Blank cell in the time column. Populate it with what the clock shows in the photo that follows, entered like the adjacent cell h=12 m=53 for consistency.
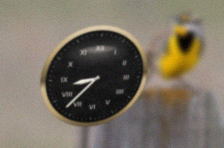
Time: h=8 m=37
